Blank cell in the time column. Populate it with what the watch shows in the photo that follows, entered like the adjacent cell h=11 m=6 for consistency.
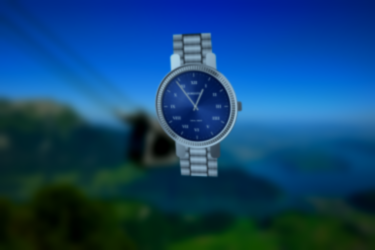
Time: h=12 m=54
